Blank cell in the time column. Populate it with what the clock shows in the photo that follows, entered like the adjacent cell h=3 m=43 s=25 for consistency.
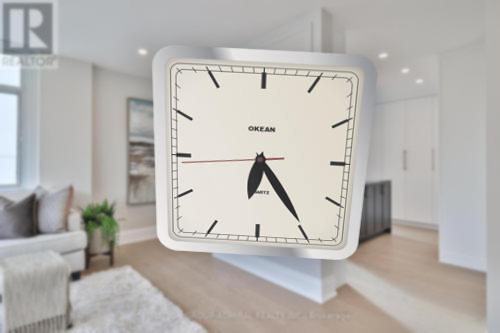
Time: h=6 m=24 s=44
